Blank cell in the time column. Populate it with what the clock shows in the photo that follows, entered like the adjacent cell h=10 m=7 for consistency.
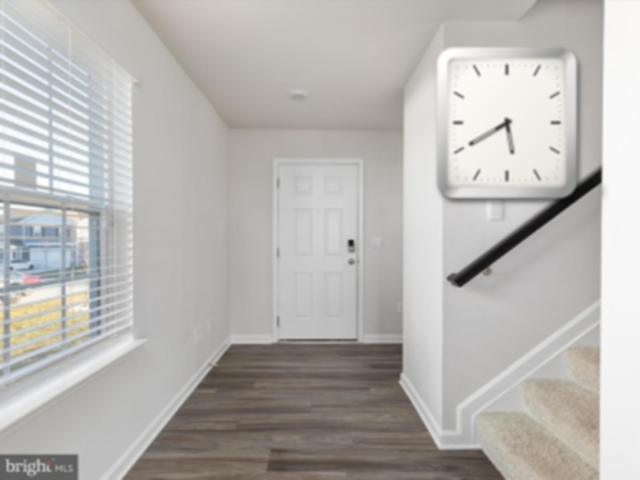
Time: h=5 m=40
